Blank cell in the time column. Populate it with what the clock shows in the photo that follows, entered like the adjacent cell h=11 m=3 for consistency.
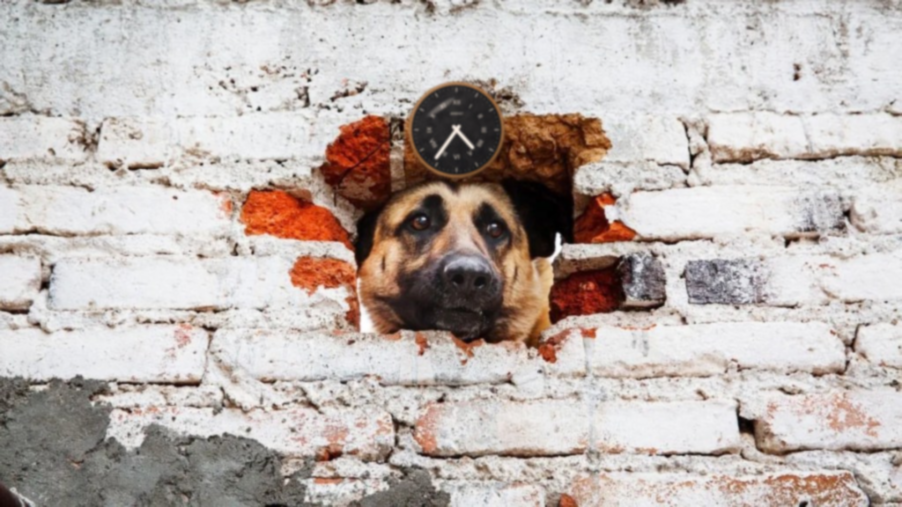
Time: h=4 m=36
